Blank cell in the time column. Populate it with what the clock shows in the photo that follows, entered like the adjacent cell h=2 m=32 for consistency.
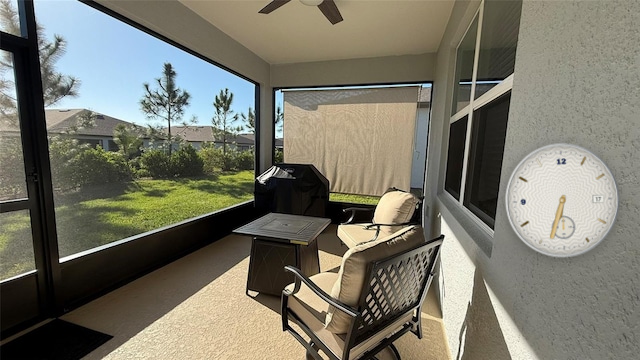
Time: h=6 m=33
